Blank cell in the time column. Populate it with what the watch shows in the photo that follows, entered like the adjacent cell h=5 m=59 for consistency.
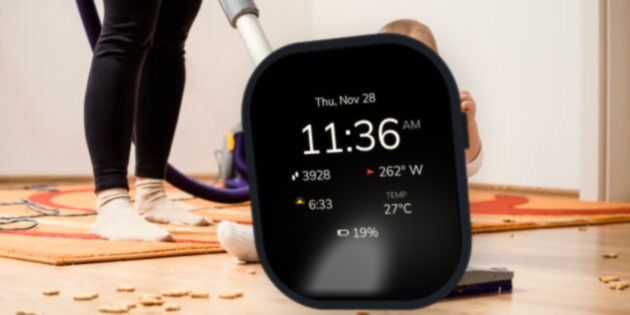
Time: h=11 m=36
